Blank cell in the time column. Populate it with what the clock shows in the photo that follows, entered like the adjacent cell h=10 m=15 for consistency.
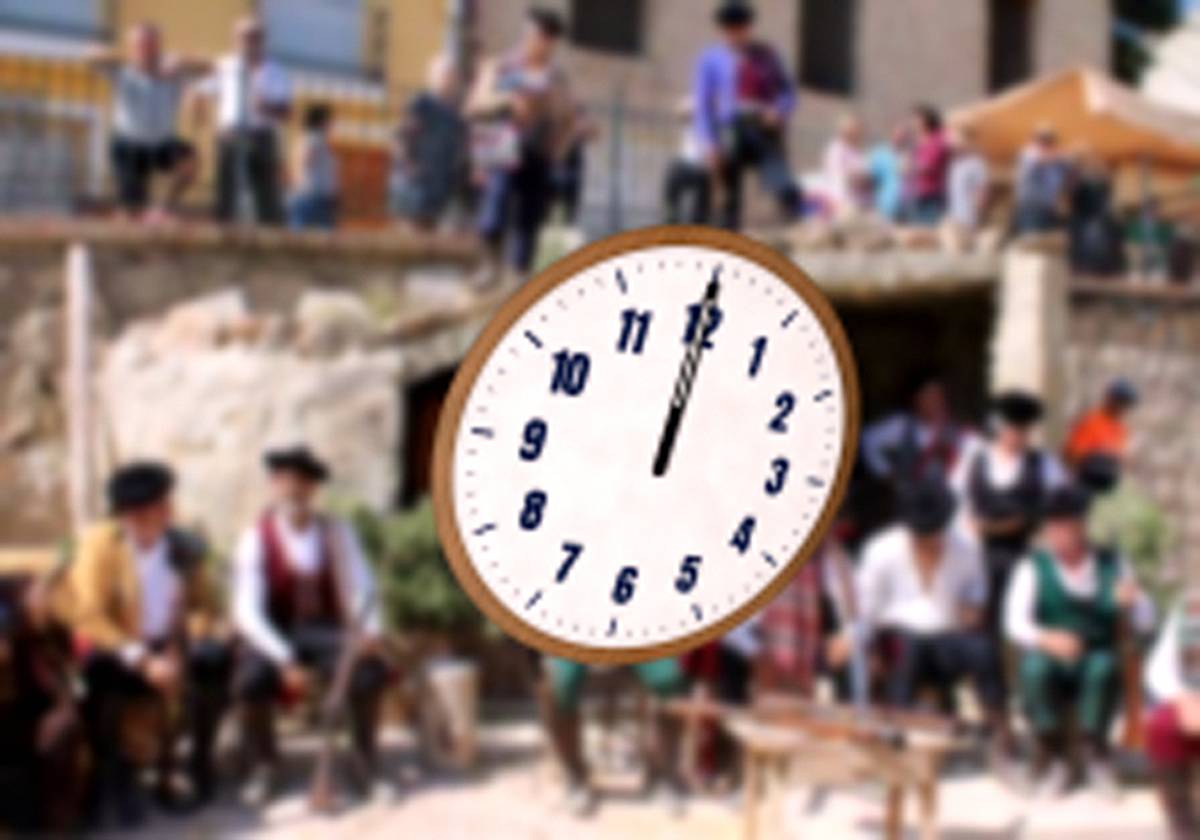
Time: h=12 m=0
